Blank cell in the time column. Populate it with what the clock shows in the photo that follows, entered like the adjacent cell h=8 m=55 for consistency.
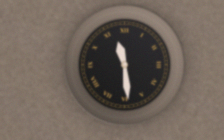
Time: h=11 m=29
